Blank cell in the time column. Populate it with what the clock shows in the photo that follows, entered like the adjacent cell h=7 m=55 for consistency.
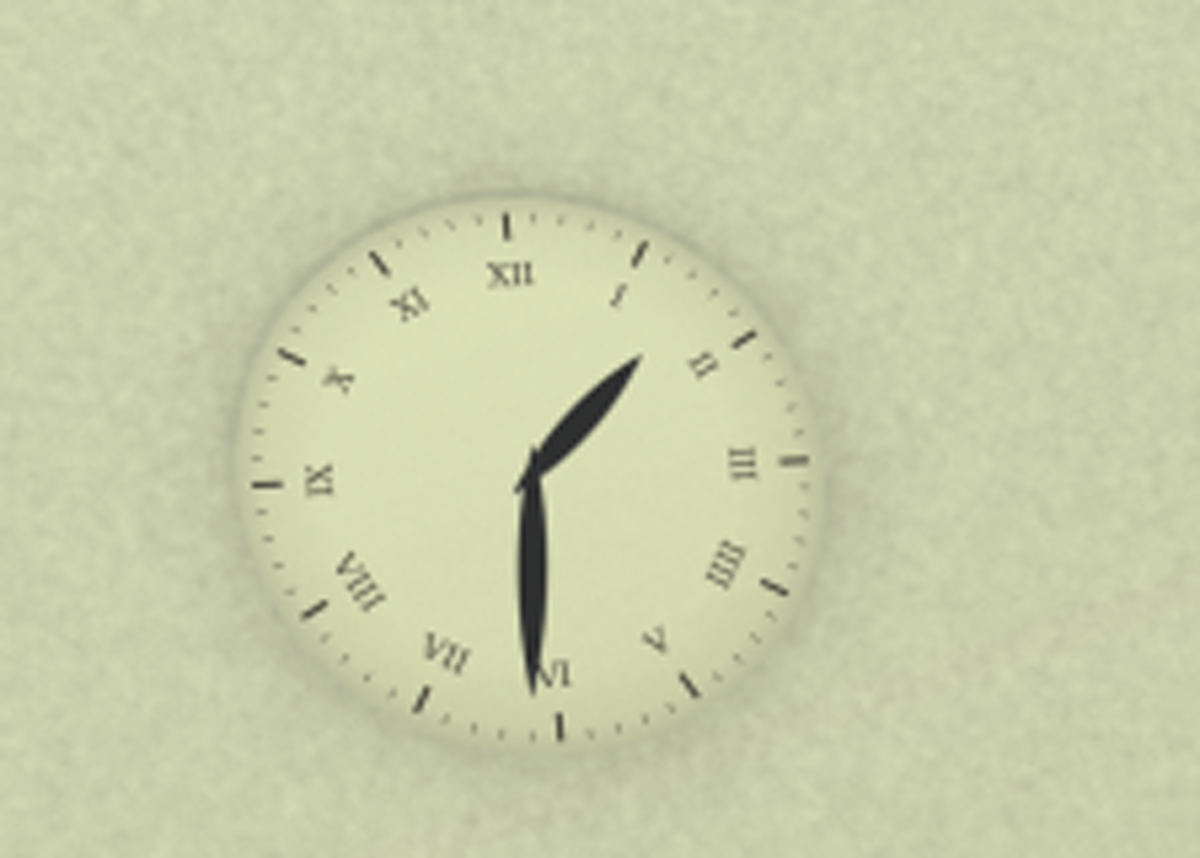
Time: h=1 m=31
